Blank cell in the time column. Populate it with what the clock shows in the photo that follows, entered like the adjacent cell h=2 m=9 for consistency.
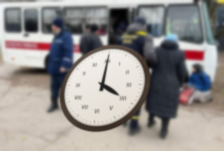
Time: h=4 m=0
